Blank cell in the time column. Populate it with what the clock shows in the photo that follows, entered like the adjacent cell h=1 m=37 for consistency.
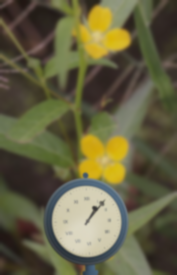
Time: h=1 m=7
